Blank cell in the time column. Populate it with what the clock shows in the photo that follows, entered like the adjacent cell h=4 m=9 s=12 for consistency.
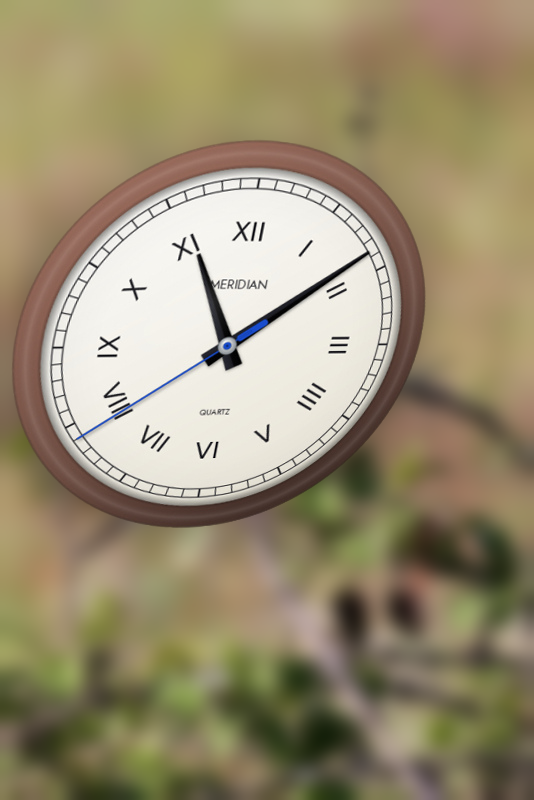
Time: h=11 m=8 s=39
